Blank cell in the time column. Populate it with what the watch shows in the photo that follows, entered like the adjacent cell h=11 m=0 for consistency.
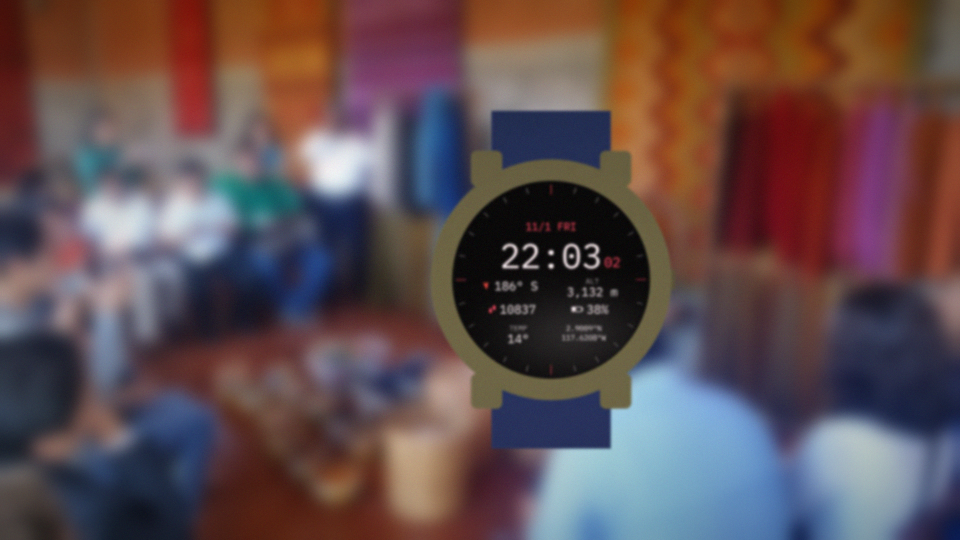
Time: h=22 m=3
